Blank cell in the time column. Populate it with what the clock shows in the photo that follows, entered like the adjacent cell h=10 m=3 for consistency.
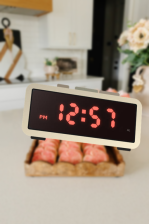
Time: h=12 m=57
